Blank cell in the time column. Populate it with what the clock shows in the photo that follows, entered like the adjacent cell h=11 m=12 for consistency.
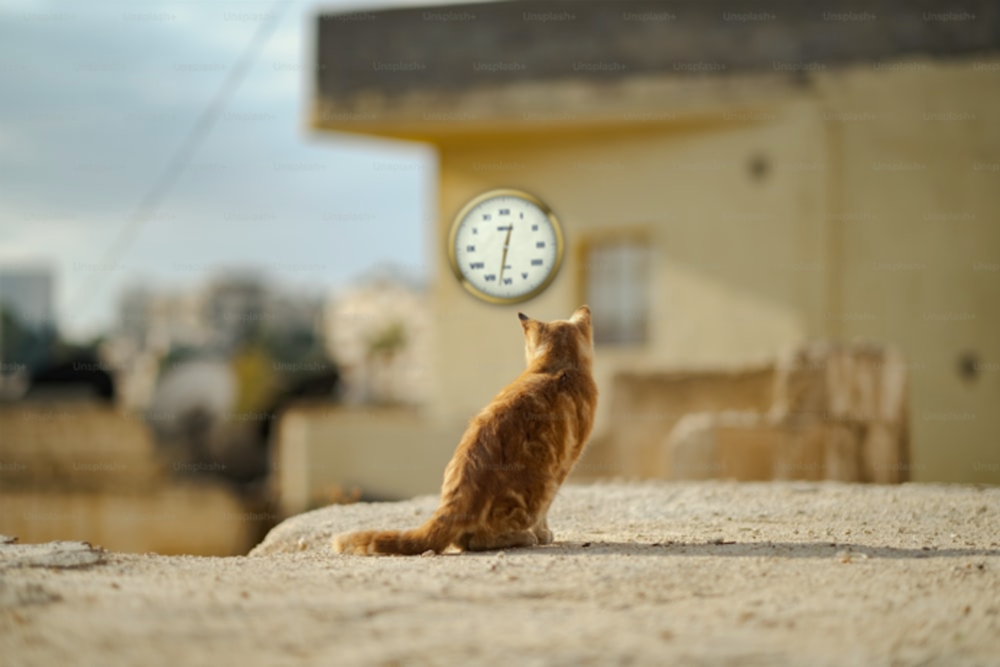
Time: h=12 m=32
